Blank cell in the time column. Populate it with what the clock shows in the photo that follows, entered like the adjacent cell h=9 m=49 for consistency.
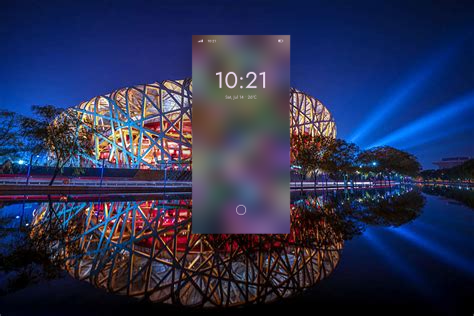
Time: h=10 m=21
